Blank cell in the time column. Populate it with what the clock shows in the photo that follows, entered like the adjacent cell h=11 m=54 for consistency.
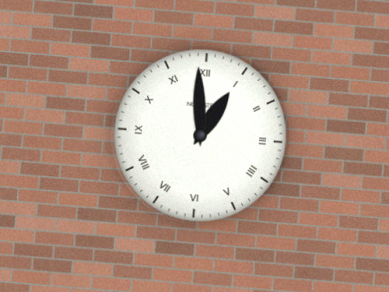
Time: h=12 m=59
